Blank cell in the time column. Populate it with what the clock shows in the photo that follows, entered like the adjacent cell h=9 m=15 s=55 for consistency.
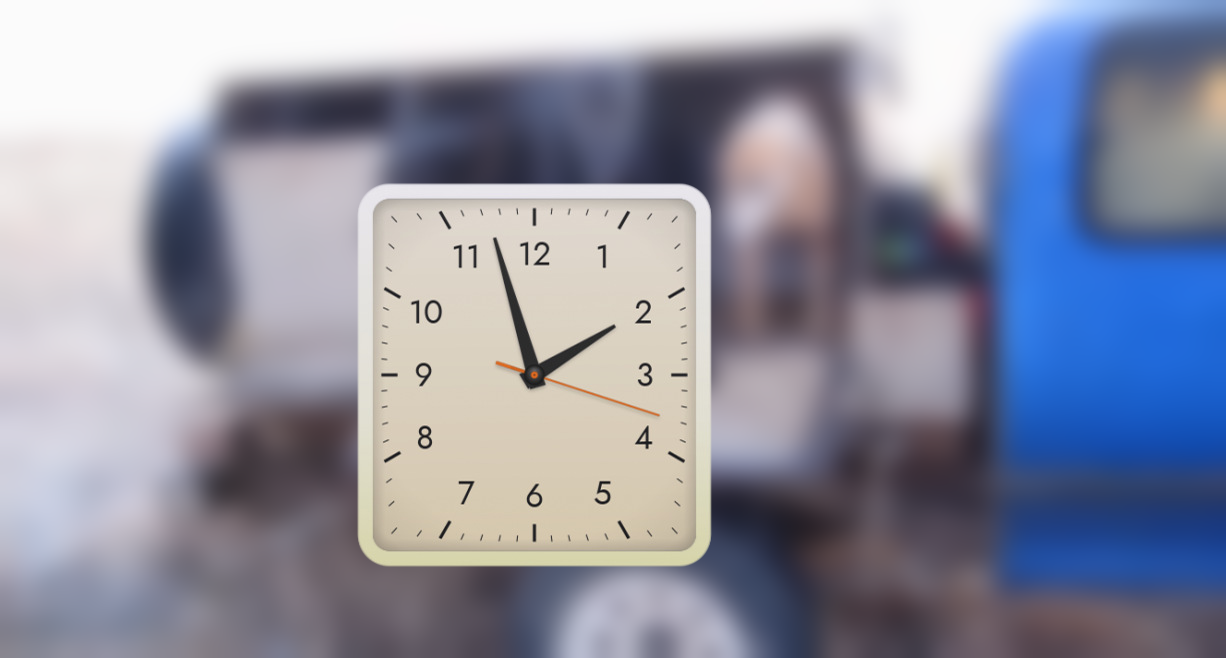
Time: h=1 m=57 s=18
